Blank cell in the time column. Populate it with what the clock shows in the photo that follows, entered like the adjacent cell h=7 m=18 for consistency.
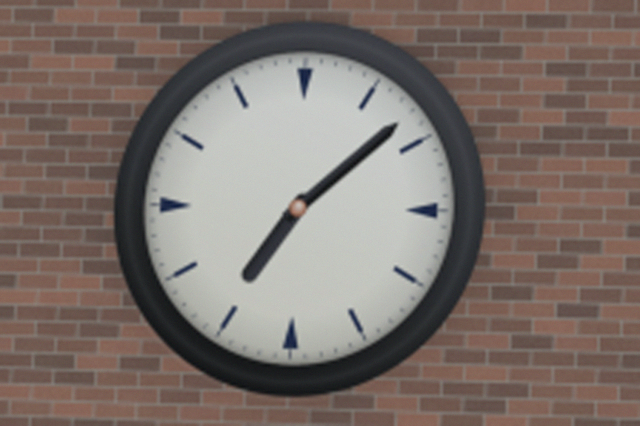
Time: h=7 m=8
